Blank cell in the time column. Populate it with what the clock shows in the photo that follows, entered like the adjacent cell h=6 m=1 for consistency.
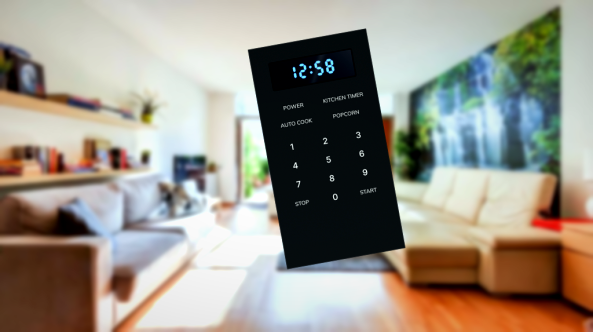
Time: h=12 m=58
